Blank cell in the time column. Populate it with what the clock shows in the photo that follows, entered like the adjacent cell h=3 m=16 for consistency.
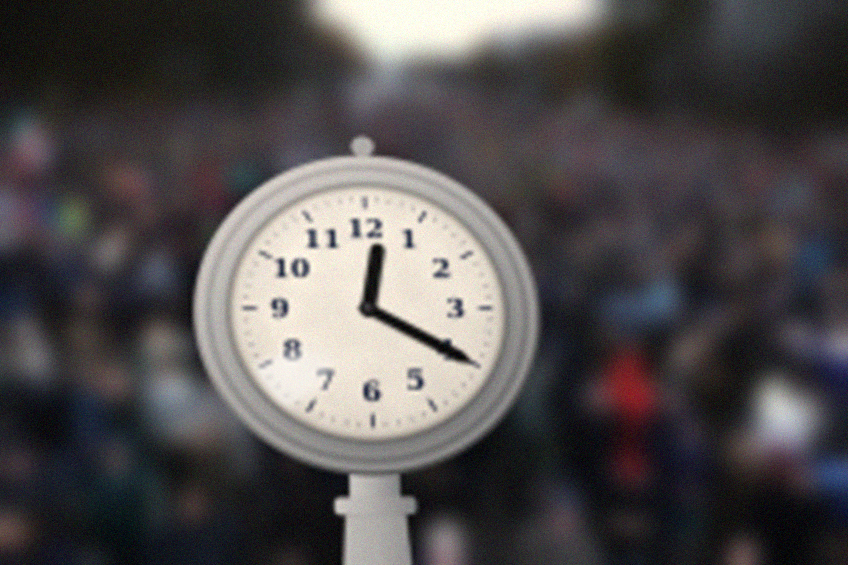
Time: h=12 m=20
